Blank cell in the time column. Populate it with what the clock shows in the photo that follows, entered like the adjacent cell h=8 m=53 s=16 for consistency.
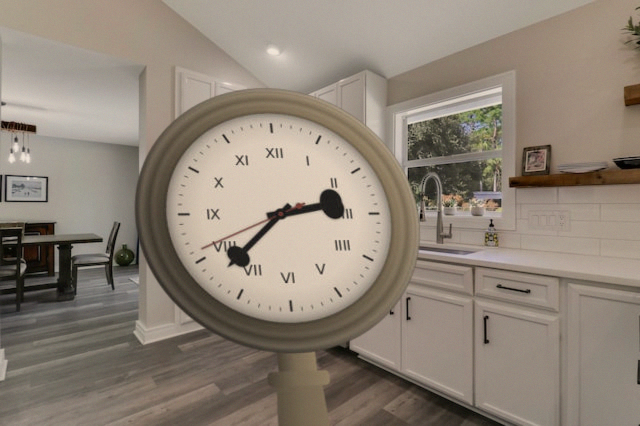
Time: h=2 m=37 s=41
